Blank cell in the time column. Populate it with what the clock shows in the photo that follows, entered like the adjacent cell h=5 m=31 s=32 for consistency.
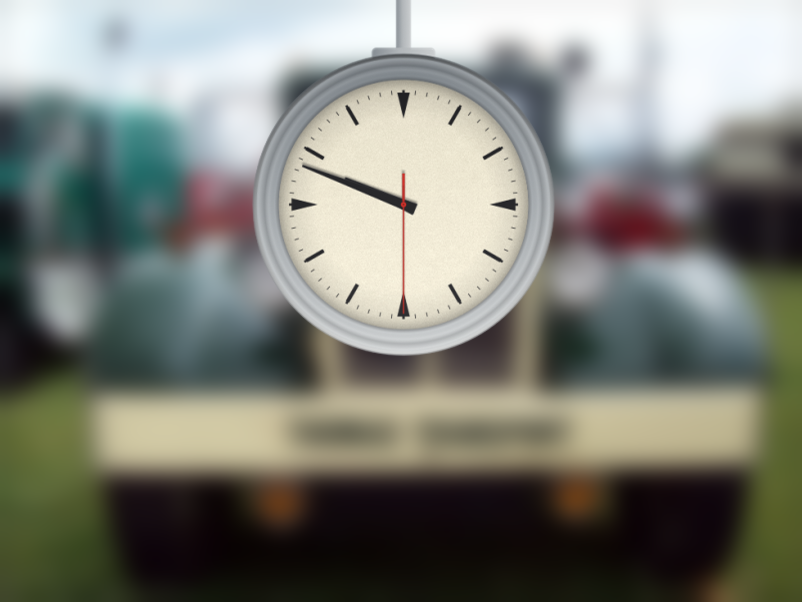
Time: h=9 m=48 s=30
